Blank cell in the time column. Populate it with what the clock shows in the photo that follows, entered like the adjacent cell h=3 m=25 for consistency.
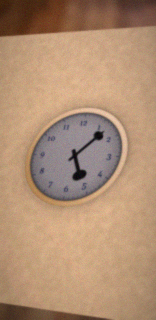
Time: h=5 m=7
